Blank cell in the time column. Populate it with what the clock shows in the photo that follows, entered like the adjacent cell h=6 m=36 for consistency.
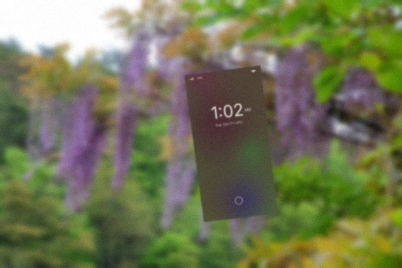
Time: h=1 m=2
